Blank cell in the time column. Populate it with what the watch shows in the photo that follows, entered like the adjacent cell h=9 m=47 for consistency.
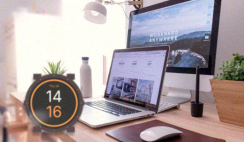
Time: h=14 m=16
